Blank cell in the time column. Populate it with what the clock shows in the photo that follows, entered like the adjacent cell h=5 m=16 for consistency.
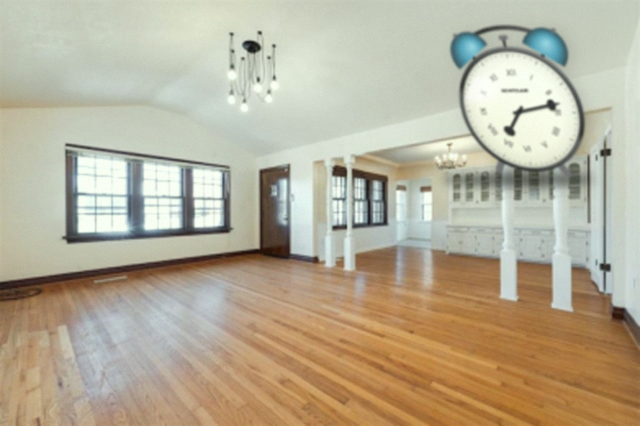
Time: h=7 m=13
